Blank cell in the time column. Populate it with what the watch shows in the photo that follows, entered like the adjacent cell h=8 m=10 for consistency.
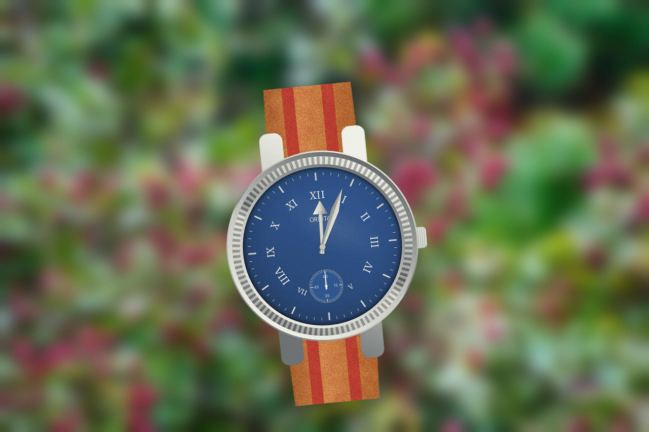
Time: h=12 m=4
